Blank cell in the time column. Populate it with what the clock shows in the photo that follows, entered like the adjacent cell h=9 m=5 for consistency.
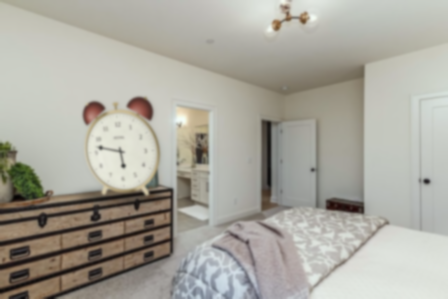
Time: h=5 m=47
